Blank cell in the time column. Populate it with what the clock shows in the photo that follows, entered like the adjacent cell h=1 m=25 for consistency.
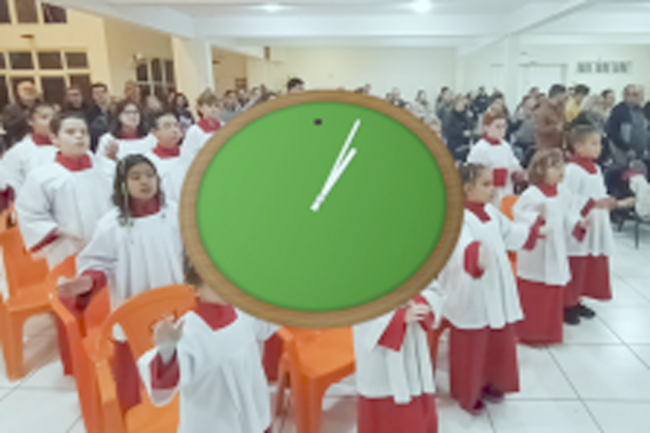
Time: h=1 m=4
